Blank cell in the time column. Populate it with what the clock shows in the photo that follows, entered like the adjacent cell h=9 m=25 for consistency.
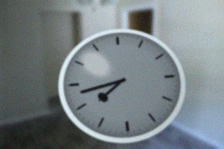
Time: h=7 m=43
